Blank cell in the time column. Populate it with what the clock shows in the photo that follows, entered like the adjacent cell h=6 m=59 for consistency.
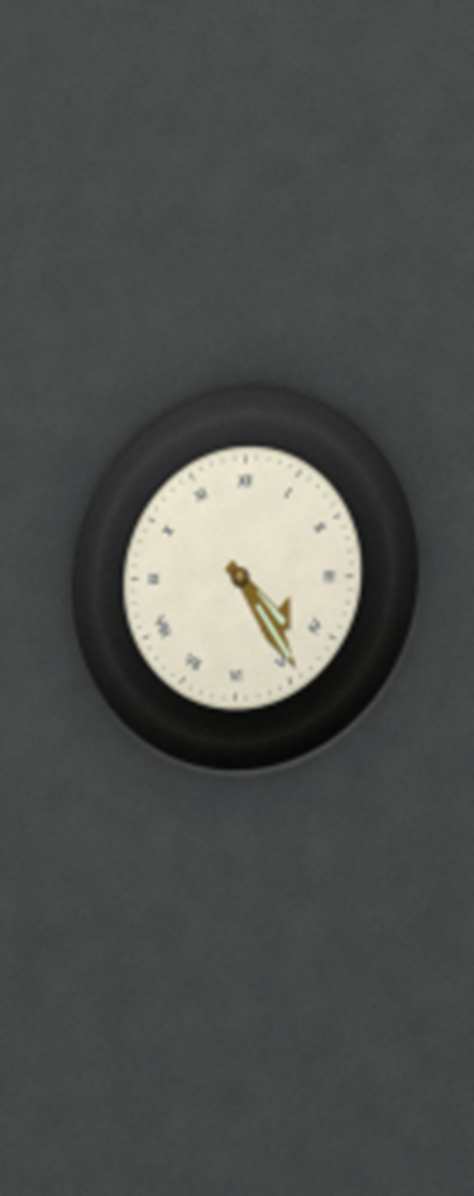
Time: h=4 m=24
